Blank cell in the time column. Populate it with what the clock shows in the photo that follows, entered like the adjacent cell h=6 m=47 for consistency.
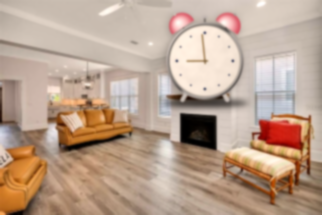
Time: h=8 m=59
